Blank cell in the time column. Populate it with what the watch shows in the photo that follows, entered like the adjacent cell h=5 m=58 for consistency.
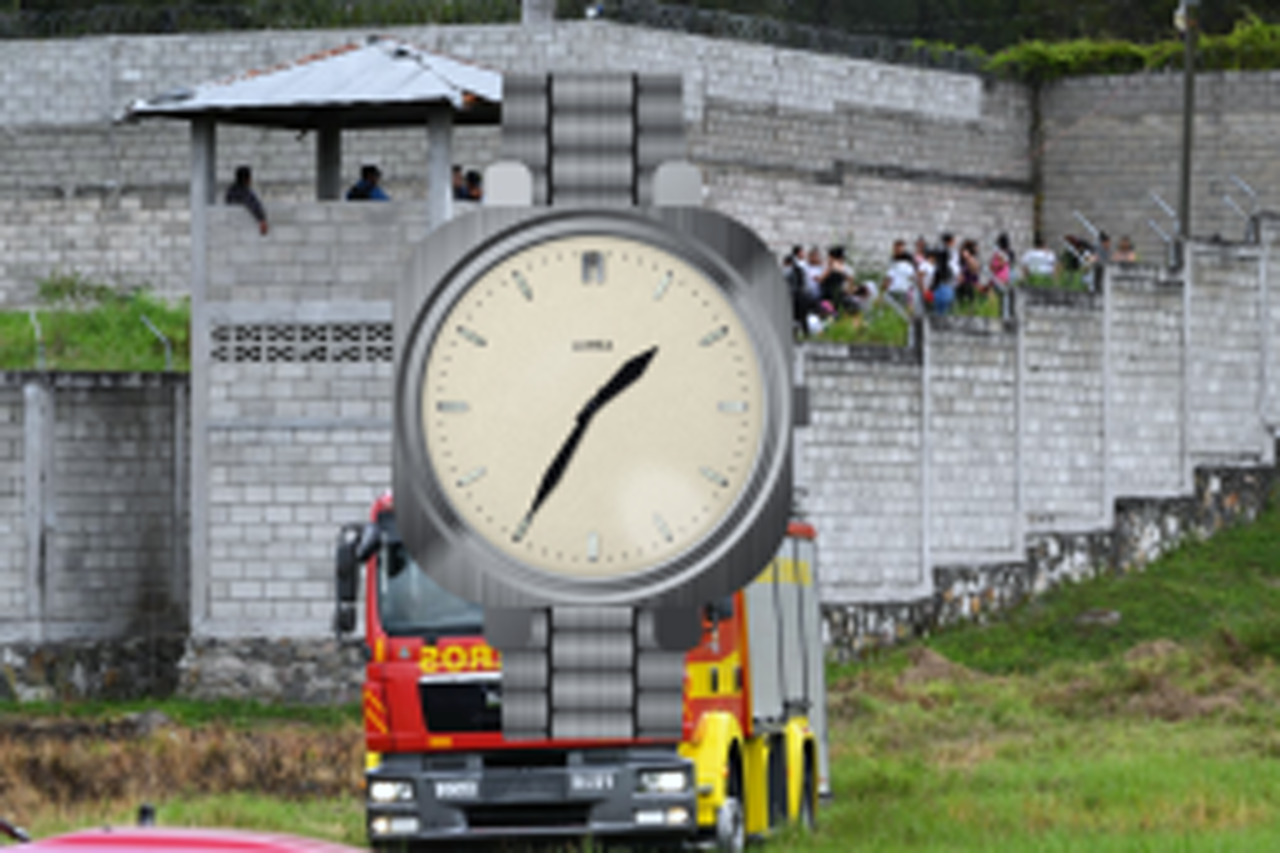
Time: h=1 m=35
